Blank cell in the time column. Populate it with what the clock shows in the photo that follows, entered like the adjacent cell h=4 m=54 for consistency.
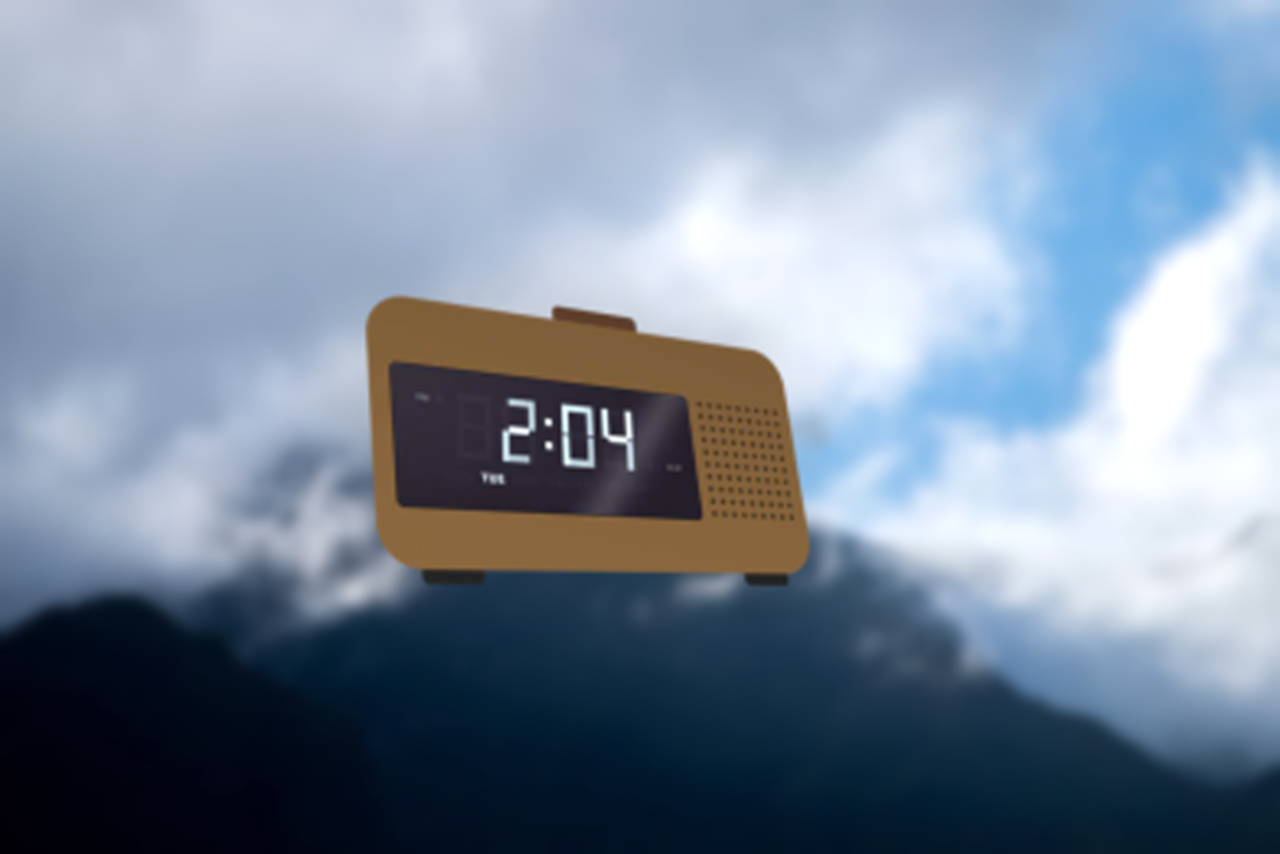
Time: h=2 m=4
